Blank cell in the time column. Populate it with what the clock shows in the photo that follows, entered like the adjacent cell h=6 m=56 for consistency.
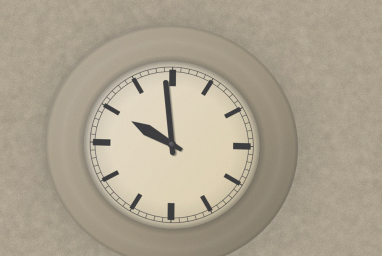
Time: h=9 m=59
